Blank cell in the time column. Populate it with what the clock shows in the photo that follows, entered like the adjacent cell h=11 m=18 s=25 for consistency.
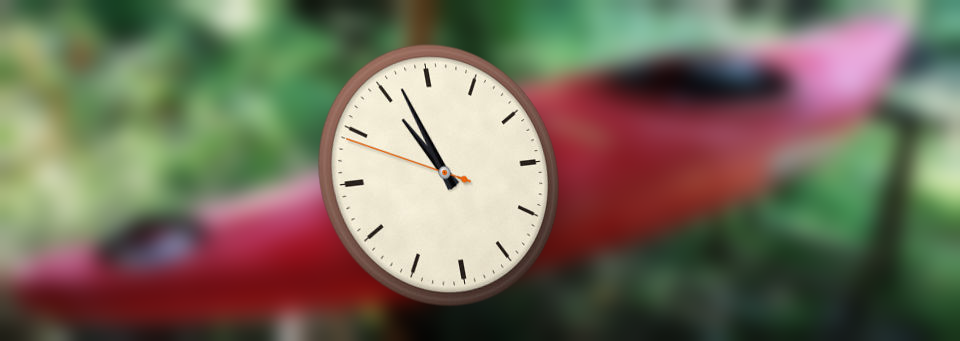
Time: h=10 m=56 s=49
